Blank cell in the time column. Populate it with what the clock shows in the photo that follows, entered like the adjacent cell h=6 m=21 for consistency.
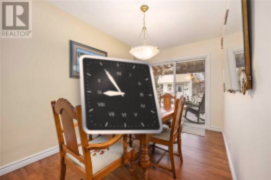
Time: h=8 m=55
